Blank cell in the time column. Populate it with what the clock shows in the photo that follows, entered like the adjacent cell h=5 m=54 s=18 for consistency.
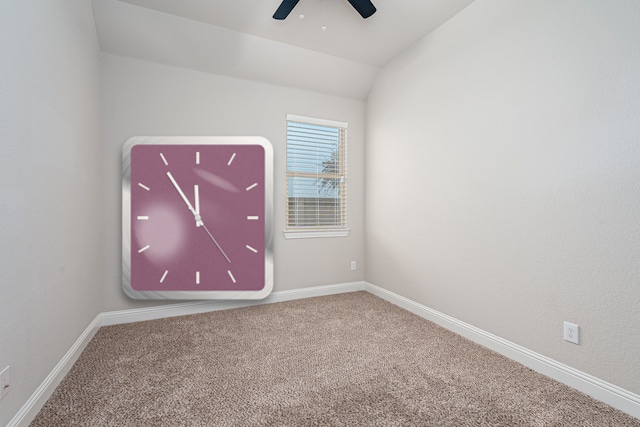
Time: h=11 m=54 s=24
